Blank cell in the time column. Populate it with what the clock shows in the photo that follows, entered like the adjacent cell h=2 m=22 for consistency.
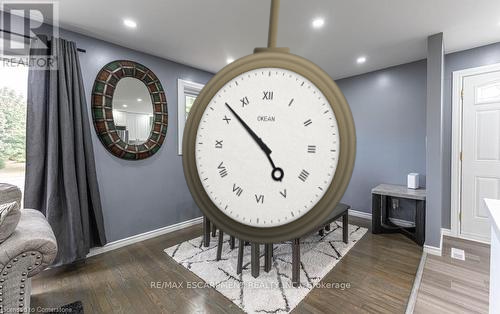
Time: h=4 m=52
